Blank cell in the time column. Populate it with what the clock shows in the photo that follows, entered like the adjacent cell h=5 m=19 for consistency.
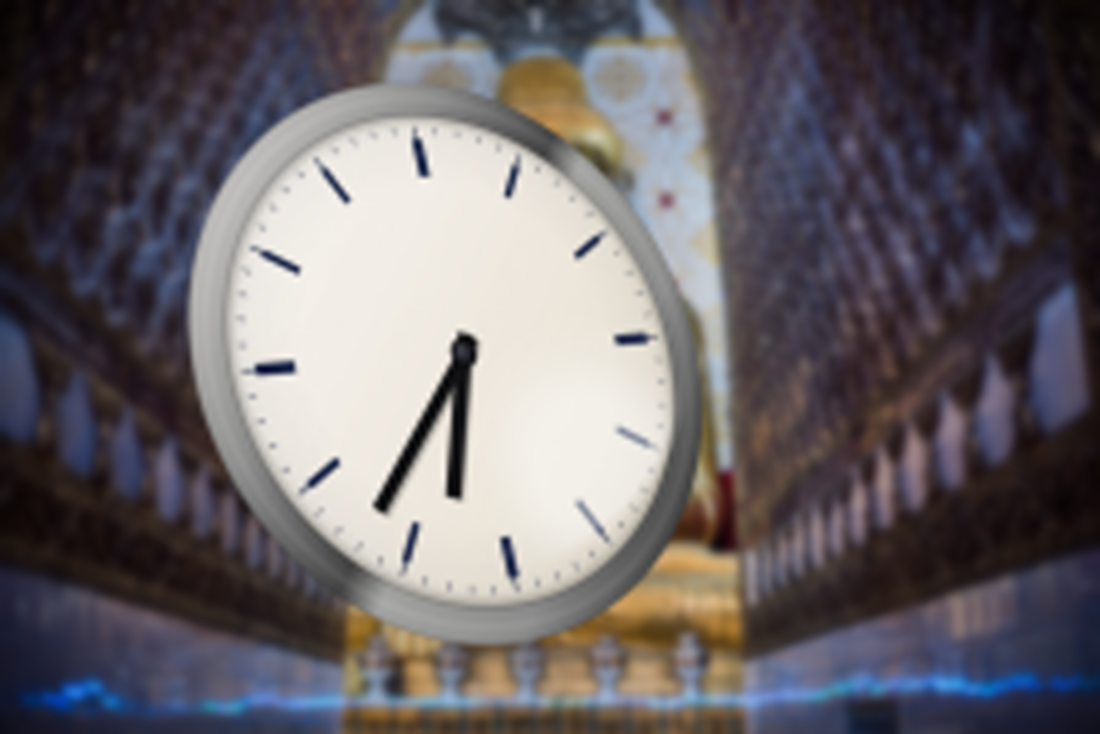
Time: h=6 m=37
